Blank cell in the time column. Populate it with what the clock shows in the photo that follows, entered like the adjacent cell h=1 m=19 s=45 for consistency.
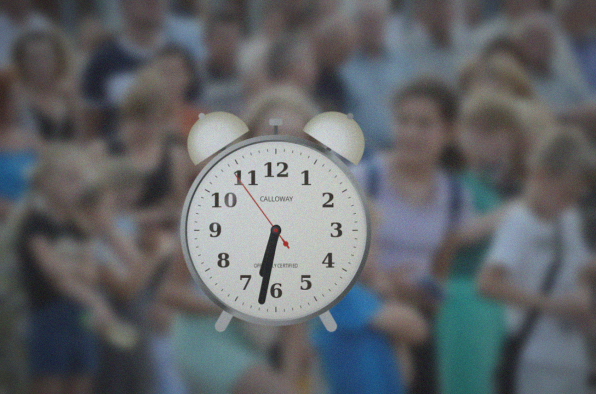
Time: h=6 m=31 s=54
